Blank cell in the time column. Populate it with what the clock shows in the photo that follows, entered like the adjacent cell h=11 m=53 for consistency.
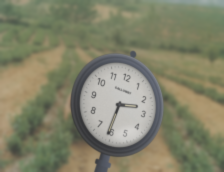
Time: h=2 m=31
